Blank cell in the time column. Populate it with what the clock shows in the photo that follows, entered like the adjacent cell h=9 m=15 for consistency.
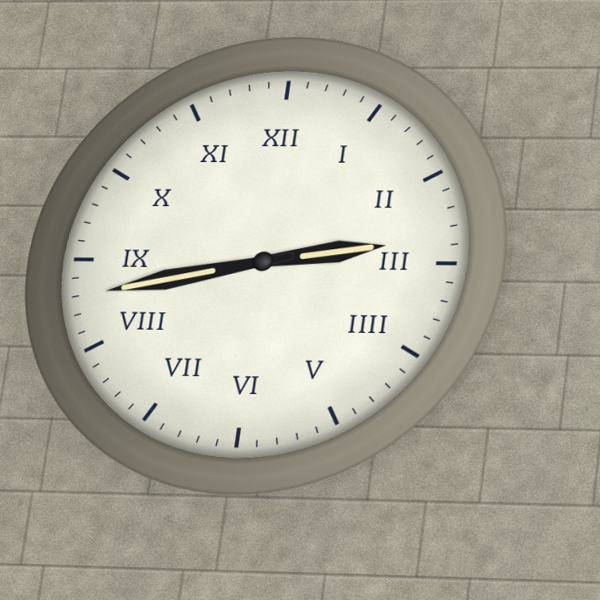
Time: h=2 m=43
